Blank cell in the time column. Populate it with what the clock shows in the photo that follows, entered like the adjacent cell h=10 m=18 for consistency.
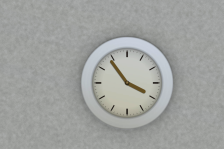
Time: h=3 m=54
